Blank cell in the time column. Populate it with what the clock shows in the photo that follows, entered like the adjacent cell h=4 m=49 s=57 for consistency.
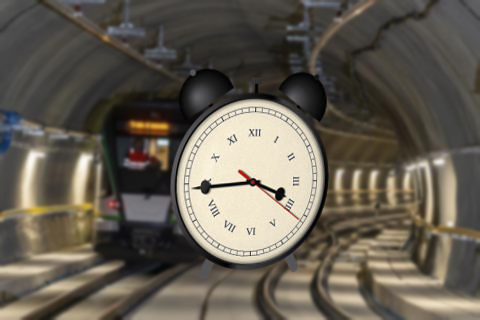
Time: h=3 m=44 s=21
